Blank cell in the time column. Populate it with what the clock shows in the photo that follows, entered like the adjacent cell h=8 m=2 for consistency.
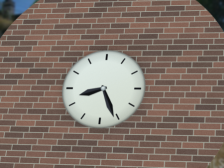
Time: h=8 m=26
